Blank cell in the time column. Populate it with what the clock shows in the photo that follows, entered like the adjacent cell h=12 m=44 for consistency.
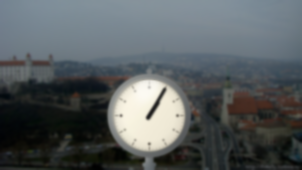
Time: h=1 m=5
